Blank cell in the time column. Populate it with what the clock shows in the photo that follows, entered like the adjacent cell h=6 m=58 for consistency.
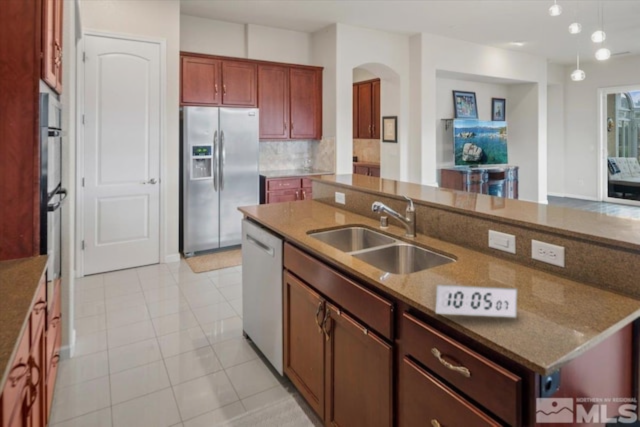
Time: h=10 m=5
